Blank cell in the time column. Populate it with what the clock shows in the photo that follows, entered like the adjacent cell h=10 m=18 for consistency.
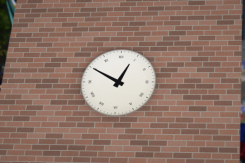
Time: h=12 m=50
